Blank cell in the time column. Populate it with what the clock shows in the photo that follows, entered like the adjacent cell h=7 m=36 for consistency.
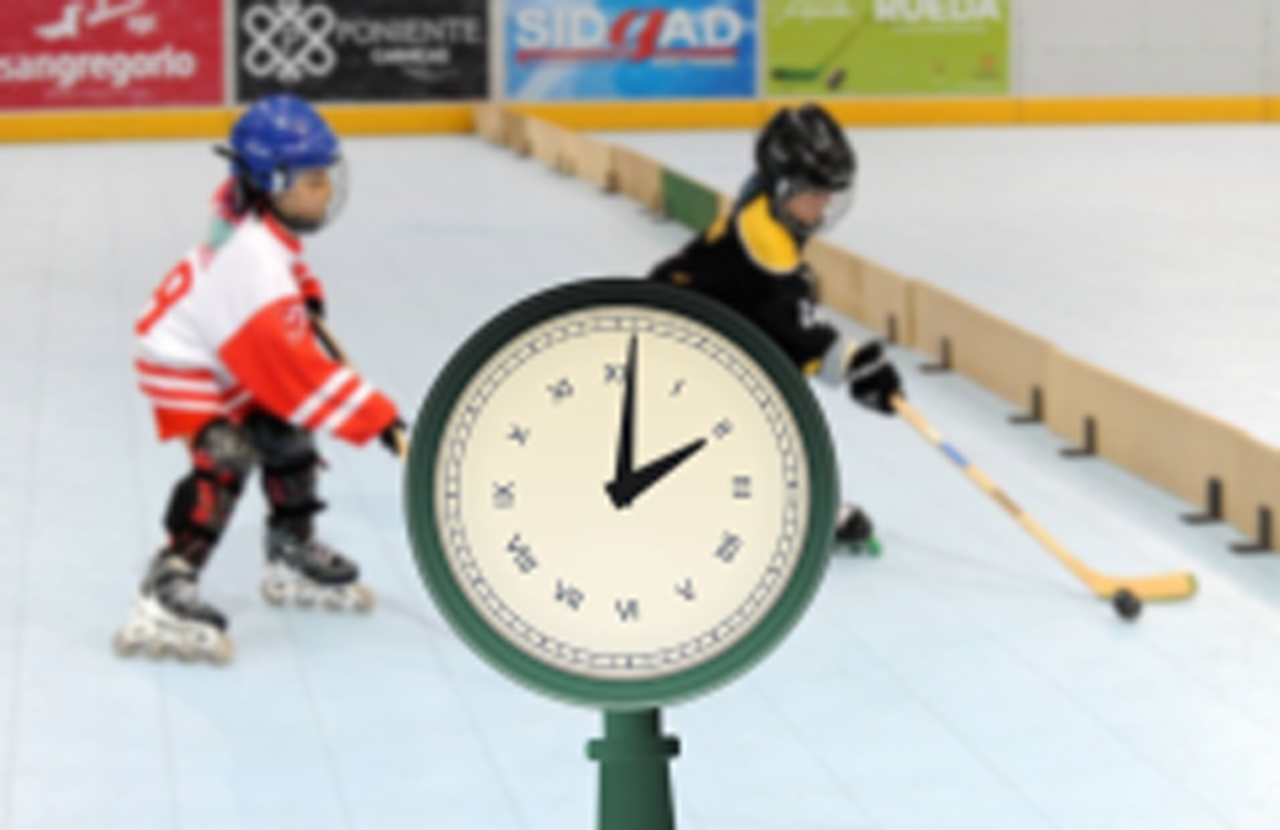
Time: h=2 m=1
